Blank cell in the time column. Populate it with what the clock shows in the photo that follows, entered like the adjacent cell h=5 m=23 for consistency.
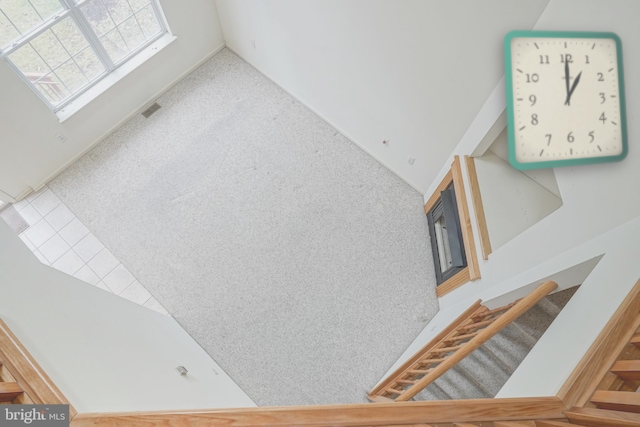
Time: h=1 m=0
